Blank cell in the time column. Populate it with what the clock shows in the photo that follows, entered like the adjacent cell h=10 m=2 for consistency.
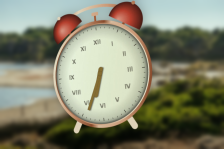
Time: h=6 m=34
